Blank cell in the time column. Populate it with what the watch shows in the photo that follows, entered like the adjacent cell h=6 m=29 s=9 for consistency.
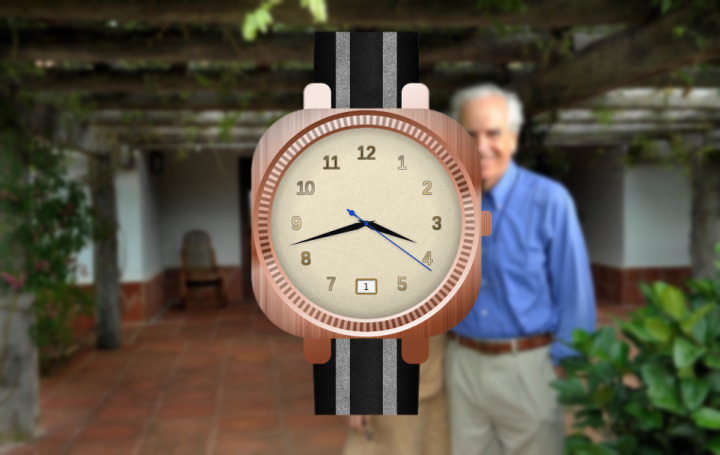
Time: h=3 m=42 s=21
